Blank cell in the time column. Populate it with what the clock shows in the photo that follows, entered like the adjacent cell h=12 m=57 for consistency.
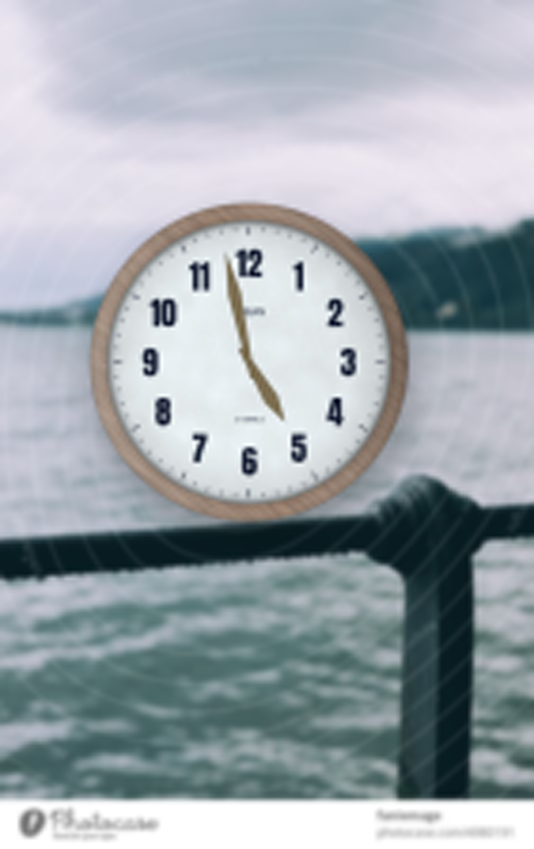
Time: h=4 m=58
